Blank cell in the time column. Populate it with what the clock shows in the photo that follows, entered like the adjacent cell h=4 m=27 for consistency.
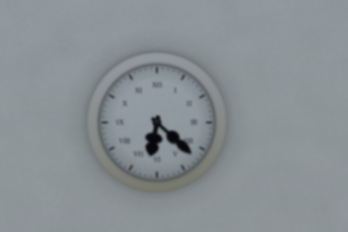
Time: h=6 m=22
